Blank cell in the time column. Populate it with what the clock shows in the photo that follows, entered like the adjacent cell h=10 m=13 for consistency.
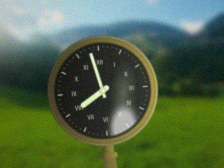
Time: h=7 m=58
